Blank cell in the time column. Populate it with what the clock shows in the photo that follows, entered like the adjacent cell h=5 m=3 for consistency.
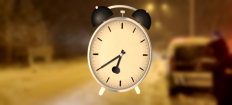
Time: h=6 m=40
